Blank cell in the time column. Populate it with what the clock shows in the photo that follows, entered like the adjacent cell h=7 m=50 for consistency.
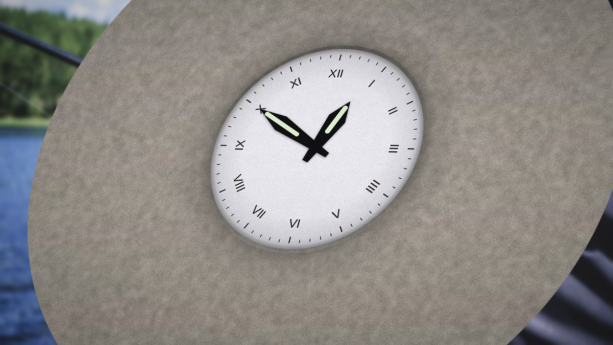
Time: h=12 m=50
